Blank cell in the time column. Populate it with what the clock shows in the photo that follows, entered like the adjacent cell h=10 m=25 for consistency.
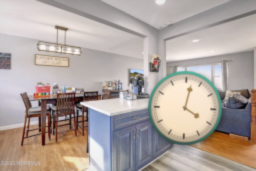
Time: h=4 m=2
